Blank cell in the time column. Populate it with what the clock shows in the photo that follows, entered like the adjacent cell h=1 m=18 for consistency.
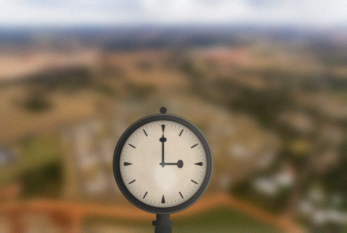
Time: h=3 m=0
